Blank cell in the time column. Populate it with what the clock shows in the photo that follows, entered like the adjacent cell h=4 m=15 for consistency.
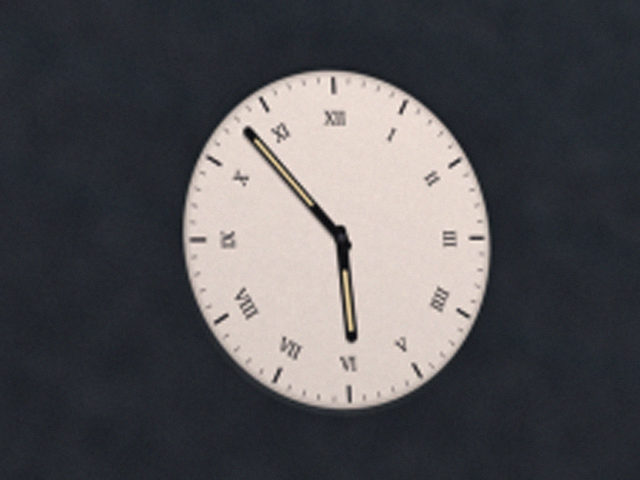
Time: h=5 m=53
